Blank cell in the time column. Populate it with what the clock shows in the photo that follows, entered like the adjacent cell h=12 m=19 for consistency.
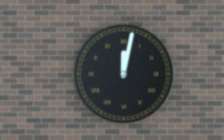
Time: h=12 m=2
